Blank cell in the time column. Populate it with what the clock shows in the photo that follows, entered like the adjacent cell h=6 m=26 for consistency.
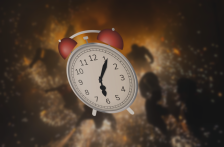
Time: h=6 m=6
